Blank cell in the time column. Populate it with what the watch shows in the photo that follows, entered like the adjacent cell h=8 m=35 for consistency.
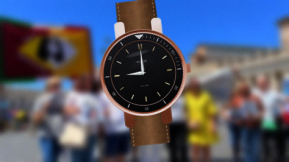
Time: h=9 m=0
